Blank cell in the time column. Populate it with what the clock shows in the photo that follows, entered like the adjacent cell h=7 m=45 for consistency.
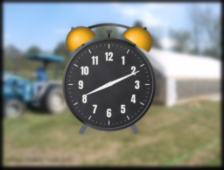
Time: h=8 m=11
